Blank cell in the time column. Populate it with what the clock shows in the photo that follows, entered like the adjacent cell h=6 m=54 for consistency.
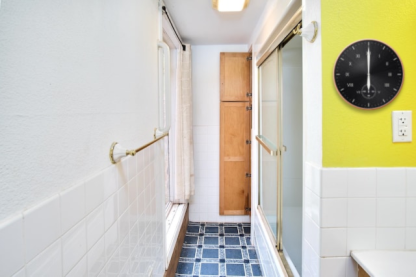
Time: h=6 m=0
